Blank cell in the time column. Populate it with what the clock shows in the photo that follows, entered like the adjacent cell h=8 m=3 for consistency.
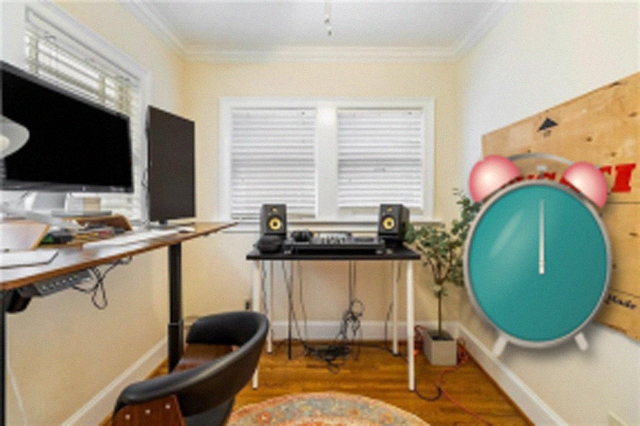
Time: h=12 m=0
